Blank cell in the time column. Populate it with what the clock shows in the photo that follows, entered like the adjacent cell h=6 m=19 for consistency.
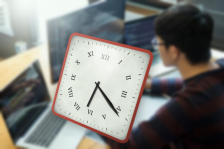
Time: h=6 m=21
